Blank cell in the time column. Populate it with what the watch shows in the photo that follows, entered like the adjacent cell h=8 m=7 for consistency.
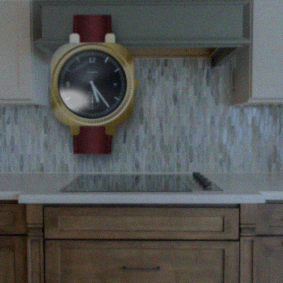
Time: h=5 m=24
